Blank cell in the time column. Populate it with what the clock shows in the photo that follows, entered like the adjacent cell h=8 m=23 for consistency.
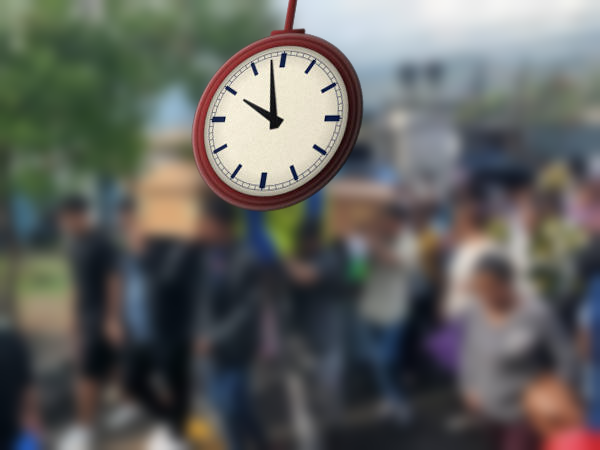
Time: h=9 m=58
